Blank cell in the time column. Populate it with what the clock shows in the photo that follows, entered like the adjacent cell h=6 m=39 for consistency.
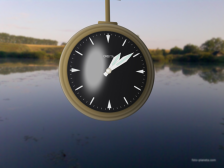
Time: h=1 m=9
